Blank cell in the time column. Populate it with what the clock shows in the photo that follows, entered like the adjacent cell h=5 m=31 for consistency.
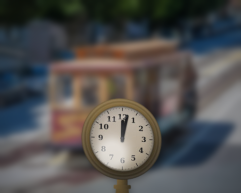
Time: h=12 m=2
